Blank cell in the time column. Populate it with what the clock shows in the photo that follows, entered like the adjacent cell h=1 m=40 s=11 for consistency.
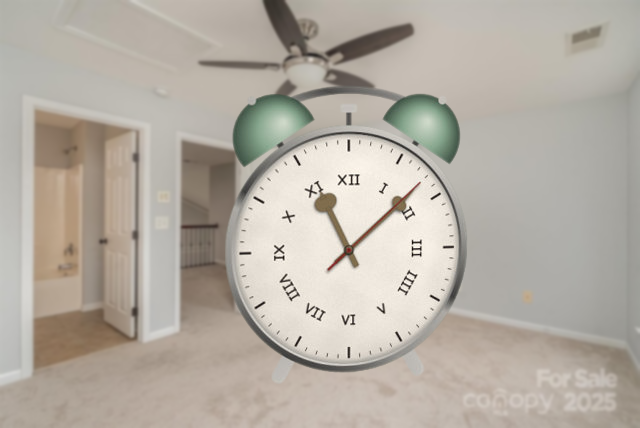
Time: h=11 m=8 s=8
